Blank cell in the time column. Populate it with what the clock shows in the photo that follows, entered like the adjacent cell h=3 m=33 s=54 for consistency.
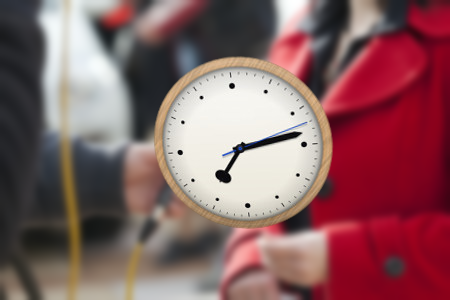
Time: h=7 m=13 s=12
